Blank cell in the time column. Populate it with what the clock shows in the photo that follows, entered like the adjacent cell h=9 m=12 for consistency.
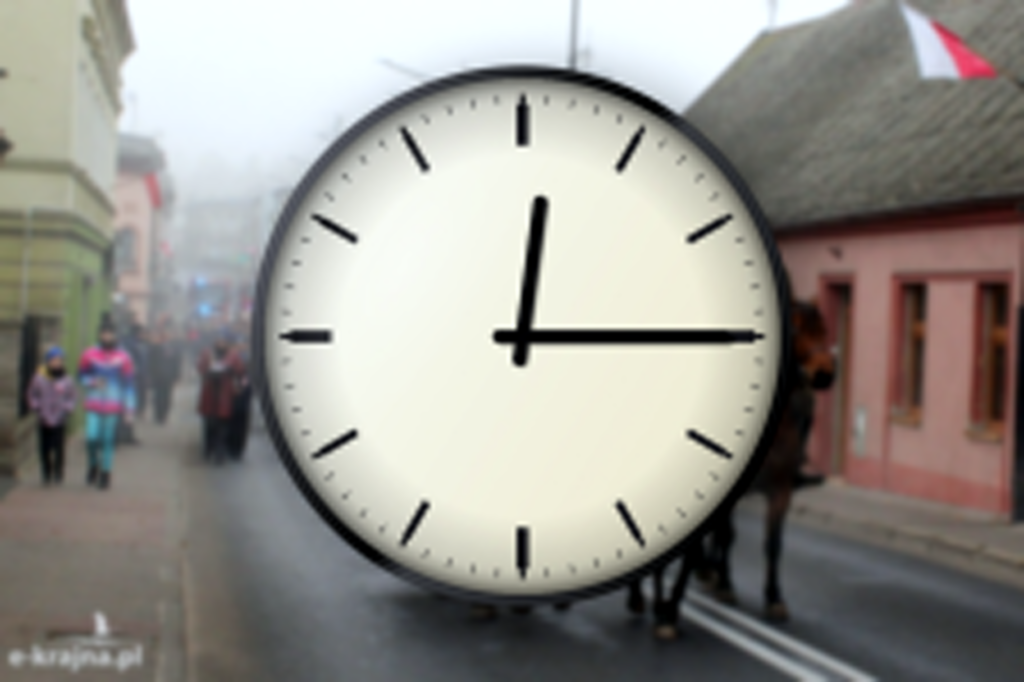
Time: h=12 m=15
